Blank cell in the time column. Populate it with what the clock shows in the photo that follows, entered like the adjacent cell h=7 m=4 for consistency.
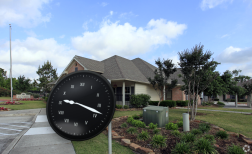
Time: h=9 m=18
